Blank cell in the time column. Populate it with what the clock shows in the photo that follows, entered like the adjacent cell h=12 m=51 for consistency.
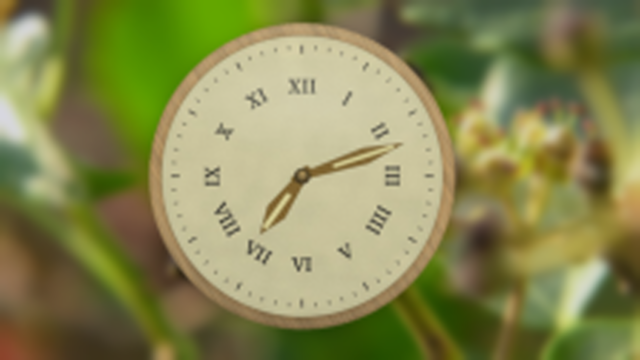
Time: h=7 m=12
